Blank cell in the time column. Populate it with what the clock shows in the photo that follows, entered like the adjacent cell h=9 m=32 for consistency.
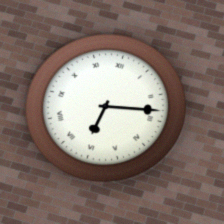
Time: h=6 m=13
